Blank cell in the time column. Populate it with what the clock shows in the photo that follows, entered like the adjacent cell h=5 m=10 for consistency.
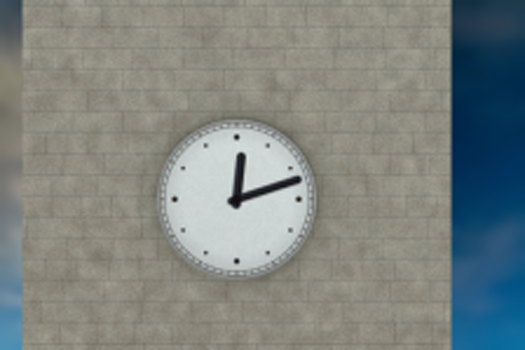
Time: h=12 m=12
